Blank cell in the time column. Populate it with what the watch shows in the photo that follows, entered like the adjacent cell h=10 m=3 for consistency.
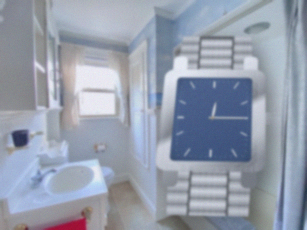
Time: h=12 m=15
